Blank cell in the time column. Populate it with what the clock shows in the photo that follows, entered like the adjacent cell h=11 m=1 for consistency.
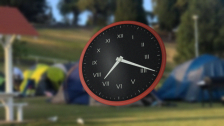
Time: h=7 m=19
